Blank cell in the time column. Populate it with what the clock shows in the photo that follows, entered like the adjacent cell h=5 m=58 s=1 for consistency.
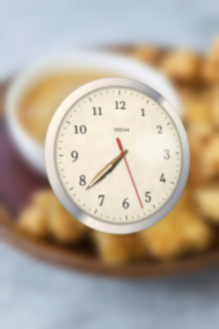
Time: h=7 m=38 s=27
